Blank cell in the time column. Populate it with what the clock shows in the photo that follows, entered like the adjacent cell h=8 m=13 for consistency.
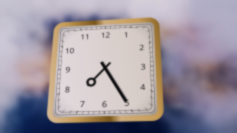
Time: h=7 m=25
